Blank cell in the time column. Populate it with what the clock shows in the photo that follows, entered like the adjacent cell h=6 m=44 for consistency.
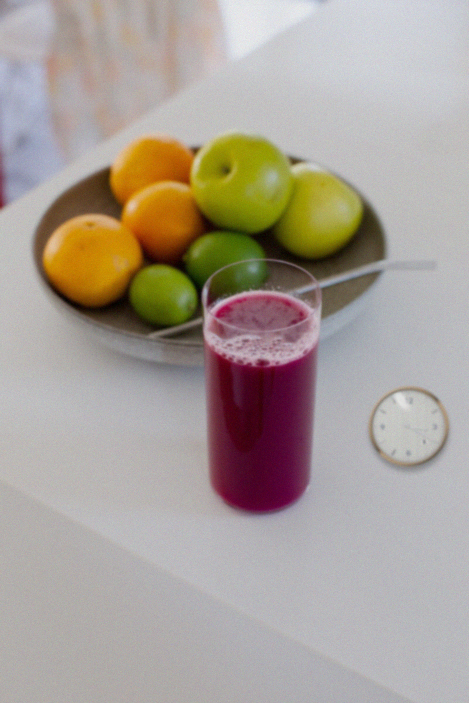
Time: h=3 m=20
